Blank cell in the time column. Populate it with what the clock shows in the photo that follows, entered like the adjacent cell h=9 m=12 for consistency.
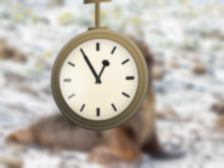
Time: h=12 m=55
